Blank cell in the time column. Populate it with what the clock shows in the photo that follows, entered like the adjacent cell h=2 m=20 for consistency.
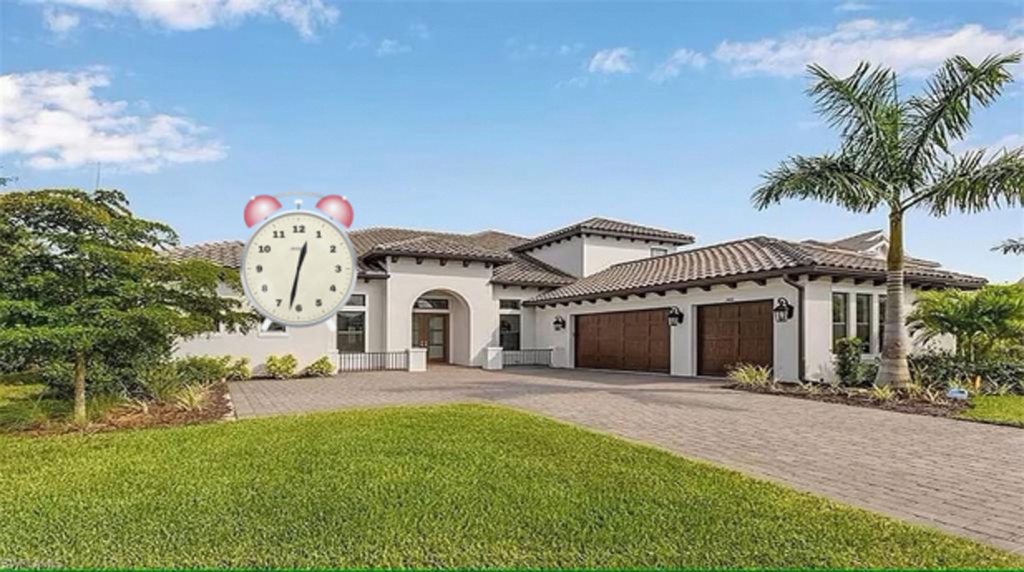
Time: h=12 m=32
